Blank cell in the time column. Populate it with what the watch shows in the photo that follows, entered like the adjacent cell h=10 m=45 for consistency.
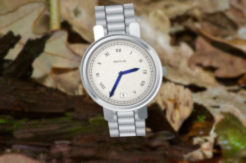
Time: h=2 m=35
